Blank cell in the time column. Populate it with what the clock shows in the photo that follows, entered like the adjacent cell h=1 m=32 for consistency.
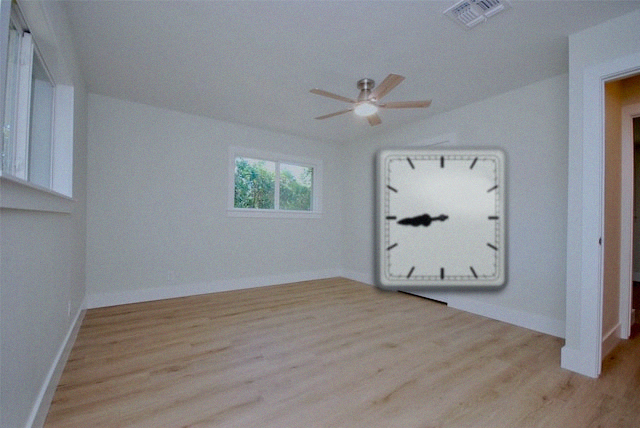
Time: h=8 m=44
